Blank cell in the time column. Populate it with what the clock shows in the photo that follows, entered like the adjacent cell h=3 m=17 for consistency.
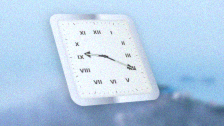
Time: h=9 m=20
